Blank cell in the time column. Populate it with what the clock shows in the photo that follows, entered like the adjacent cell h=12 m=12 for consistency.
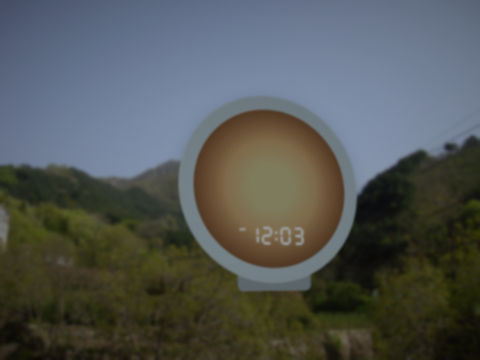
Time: h=12 m=3
